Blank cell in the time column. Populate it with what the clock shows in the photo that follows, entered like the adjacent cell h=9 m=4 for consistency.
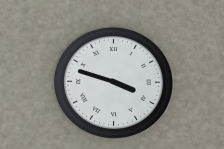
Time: h=3 m=48
